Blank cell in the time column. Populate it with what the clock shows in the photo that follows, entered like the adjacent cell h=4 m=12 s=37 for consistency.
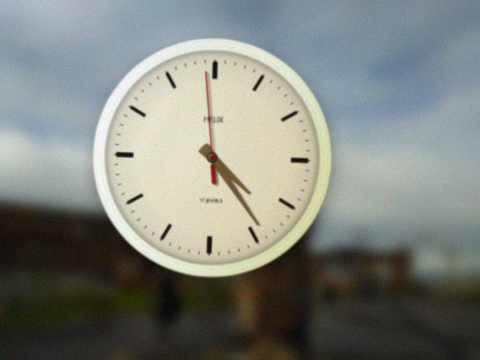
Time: h=4 m=23 s=59
